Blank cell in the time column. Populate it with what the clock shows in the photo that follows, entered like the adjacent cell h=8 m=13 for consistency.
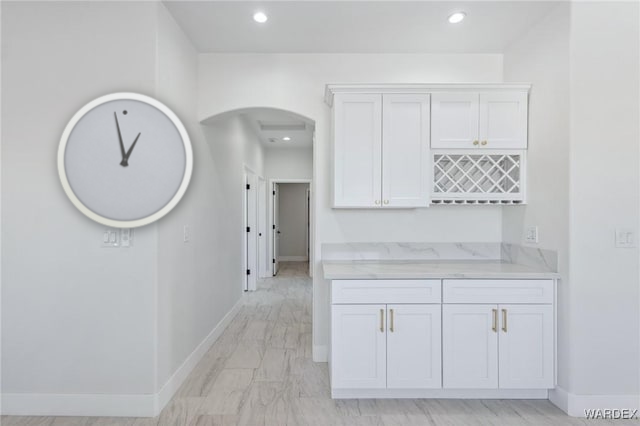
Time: h=12 m=58
